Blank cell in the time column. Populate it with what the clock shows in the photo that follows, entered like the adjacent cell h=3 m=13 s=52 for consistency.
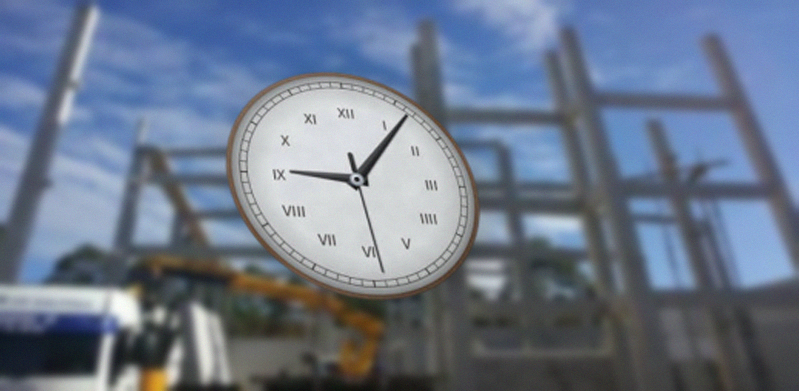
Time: h=9 m=6 s=29
